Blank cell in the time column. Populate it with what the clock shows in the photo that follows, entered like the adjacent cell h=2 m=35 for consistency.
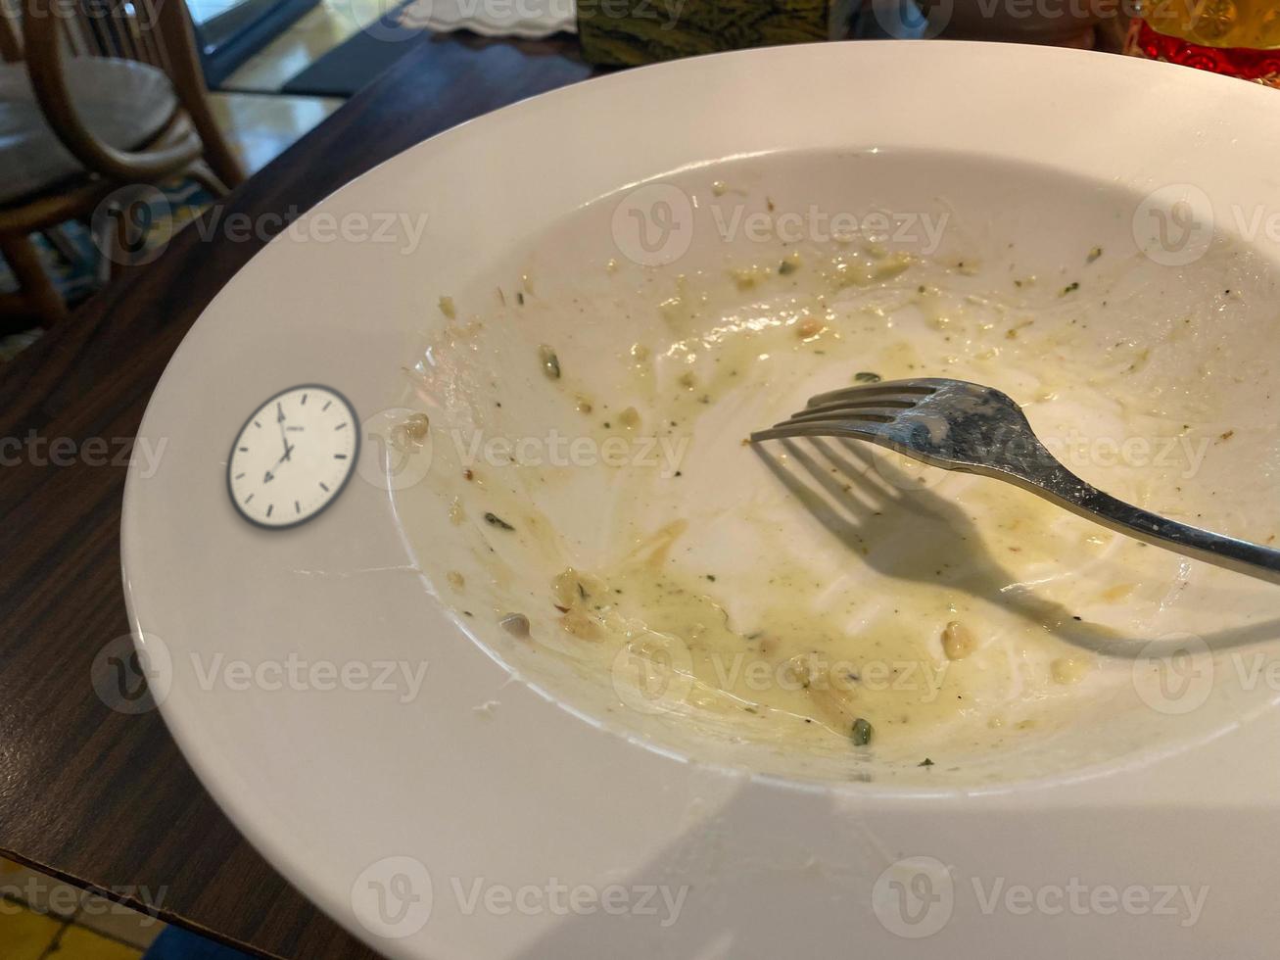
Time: h=6 m=55
